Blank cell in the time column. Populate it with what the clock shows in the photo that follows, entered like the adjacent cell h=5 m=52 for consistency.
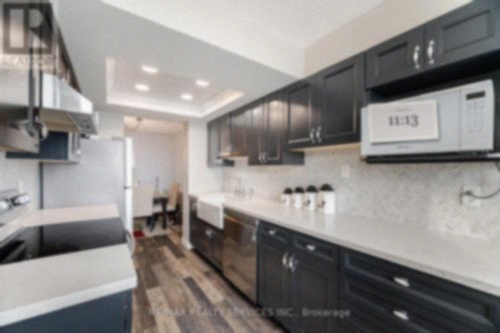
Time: h=11 m=13
